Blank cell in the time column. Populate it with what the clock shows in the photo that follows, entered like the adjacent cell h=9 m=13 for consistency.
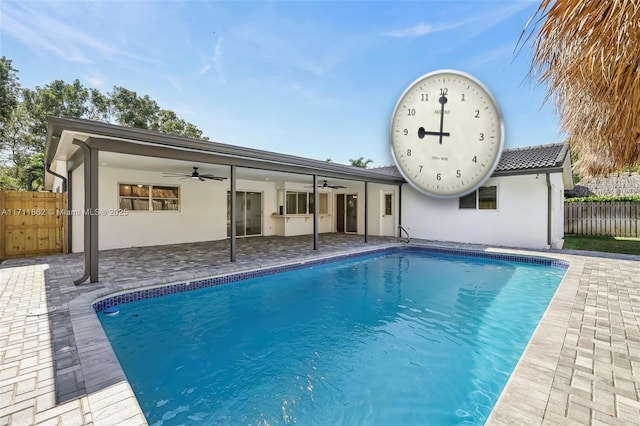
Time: h=9 m=0
